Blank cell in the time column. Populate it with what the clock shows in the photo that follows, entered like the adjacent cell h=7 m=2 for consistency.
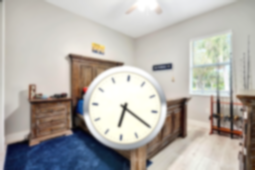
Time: h=6 m=20
